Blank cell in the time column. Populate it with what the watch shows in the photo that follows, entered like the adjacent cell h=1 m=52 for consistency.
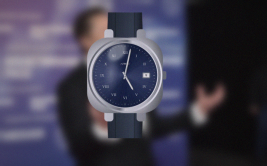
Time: h=5 m=2
